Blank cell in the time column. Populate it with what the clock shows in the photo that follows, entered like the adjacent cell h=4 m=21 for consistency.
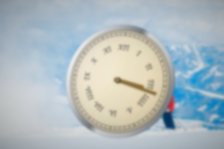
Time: h=3 m=17
